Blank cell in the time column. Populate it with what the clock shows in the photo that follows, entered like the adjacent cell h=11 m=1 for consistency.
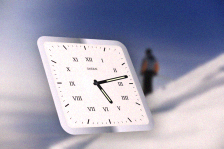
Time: h=5 m=13
